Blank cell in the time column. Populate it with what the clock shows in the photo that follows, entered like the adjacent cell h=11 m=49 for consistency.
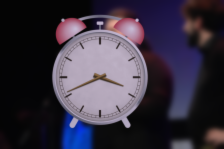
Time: h=3 m=41
